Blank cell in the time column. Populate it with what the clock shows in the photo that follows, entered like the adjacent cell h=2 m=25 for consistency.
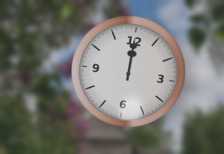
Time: h=12 m=0
